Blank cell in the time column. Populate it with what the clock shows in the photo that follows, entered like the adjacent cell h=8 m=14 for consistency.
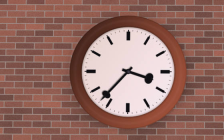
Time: h=3 m=37
